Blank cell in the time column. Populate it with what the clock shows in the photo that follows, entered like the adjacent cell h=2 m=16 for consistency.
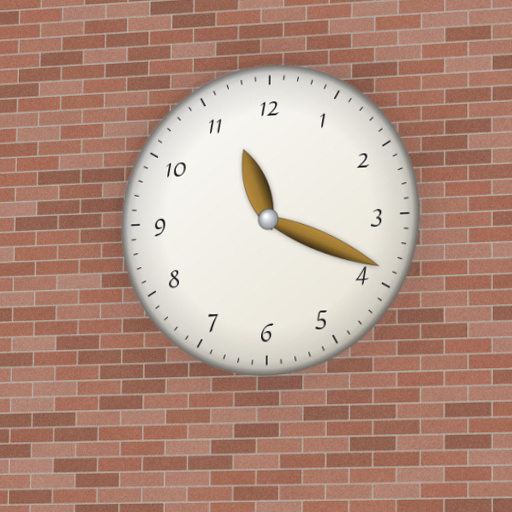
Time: h=11 m=19
